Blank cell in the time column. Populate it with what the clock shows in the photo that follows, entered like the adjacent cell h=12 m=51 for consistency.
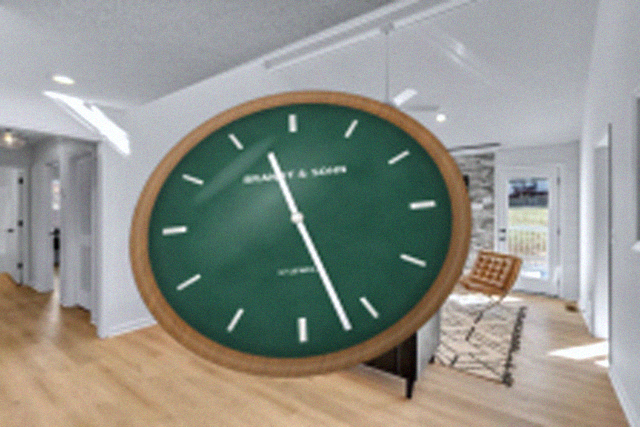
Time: h=11 m=27
